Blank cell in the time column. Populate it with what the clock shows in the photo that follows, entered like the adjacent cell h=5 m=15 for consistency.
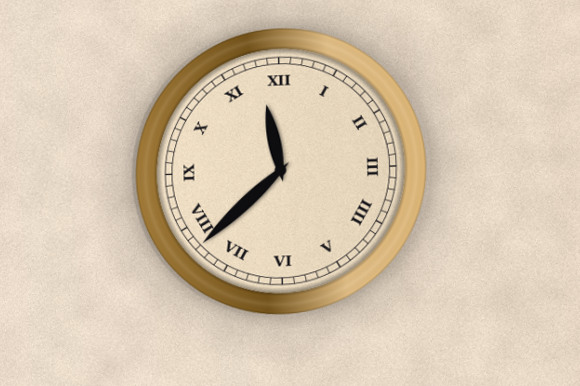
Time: h=11 m=38
